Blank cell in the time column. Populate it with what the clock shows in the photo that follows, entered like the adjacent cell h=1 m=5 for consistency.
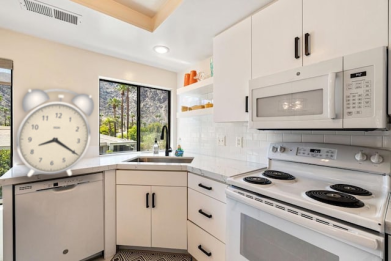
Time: h=8 m=20
